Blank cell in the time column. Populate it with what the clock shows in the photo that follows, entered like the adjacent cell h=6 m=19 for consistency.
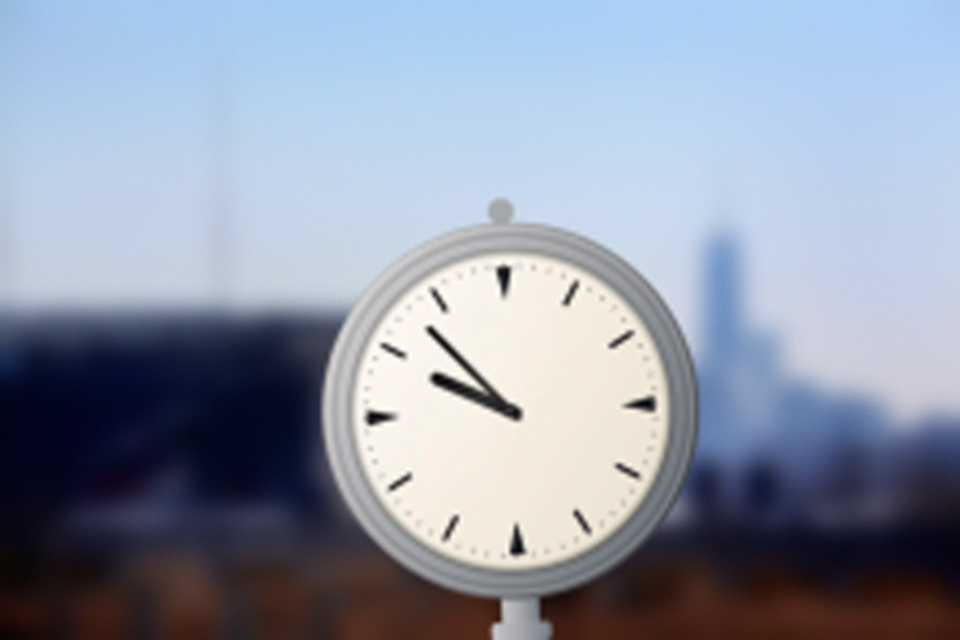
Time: h=9 m=53
